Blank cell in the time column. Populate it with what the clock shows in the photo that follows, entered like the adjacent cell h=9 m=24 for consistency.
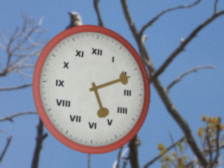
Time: h=5 m=11
